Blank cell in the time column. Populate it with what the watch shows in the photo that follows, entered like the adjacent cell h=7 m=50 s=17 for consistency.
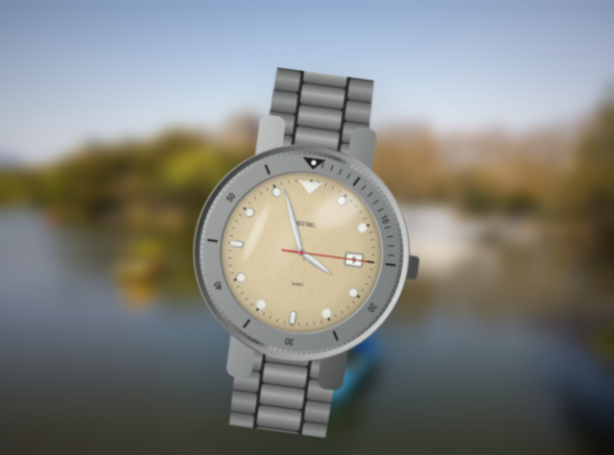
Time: h=3 m=56 s=15
